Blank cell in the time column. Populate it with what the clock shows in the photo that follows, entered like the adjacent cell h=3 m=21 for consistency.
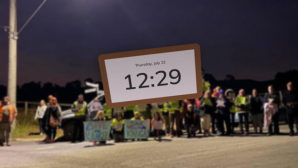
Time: h=12 m=29
